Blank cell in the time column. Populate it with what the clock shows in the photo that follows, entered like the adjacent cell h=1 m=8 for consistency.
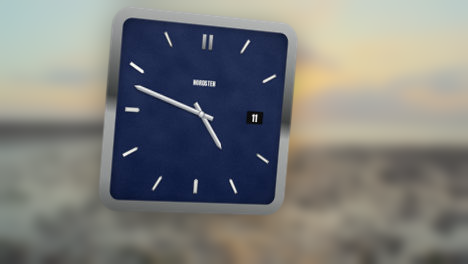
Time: h=4 m=48
